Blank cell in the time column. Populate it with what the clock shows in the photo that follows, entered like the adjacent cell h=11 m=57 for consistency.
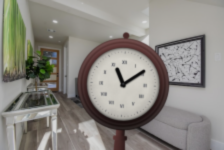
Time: h=11 m=9
